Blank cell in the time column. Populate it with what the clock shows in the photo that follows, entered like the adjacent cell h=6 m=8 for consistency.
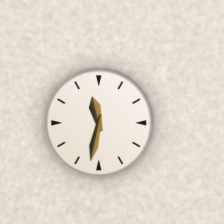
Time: h=11 m=32
